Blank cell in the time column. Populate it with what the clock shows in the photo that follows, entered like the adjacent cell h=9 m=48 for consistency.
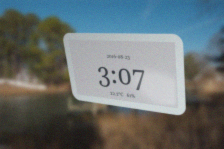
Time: h=3 m=7
